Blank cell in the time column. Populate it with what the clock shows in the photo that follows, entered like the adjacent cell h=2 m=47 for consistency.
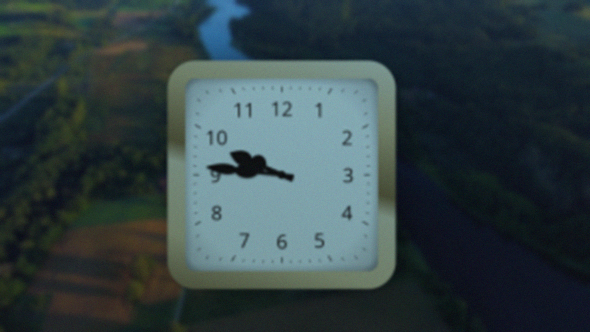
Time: h=9 m=46
